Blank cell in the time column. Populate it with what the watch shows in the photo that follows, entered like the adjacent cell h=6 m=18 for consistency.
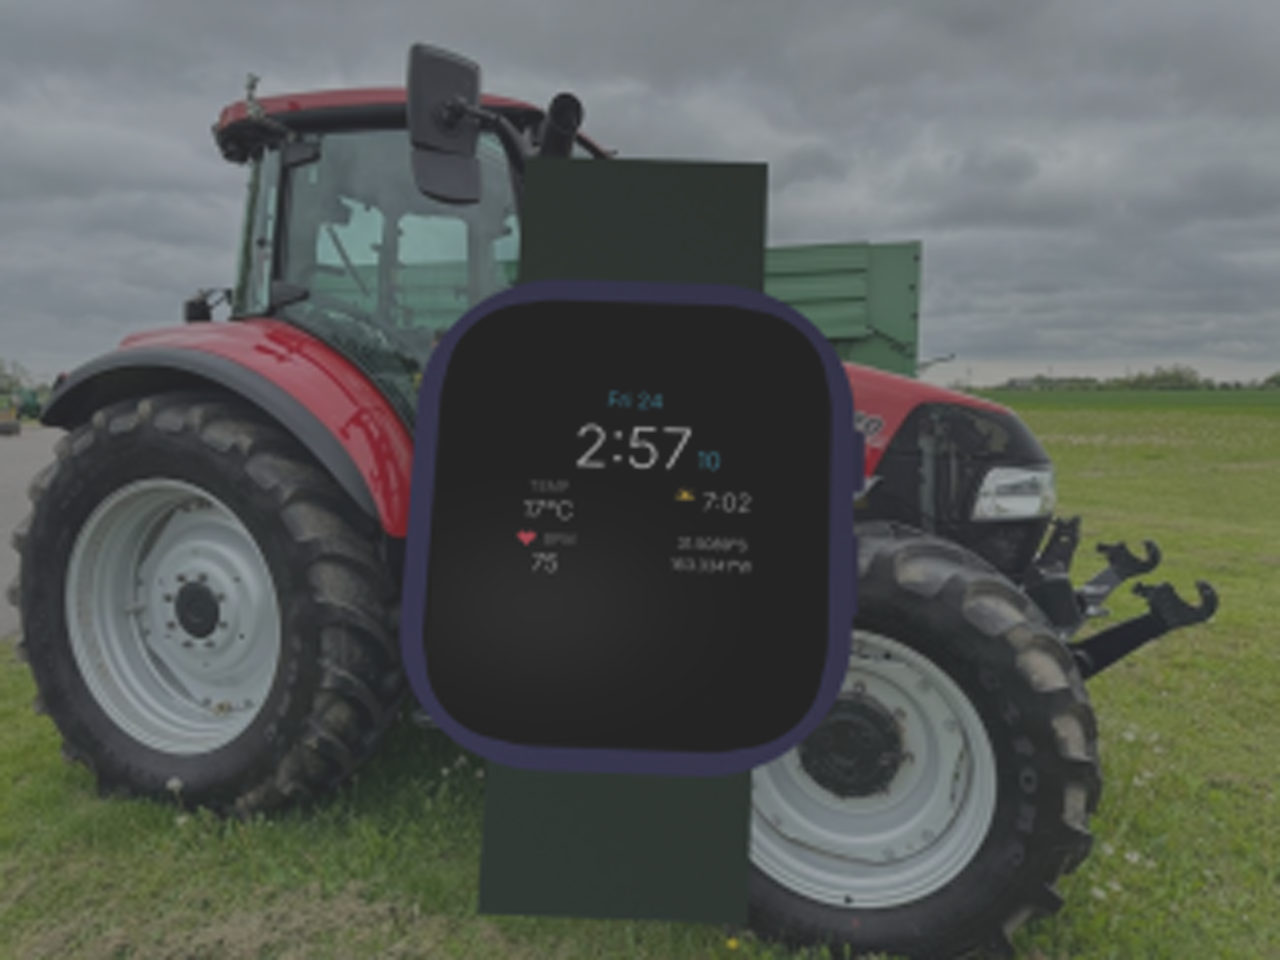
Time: h=2 m=57
